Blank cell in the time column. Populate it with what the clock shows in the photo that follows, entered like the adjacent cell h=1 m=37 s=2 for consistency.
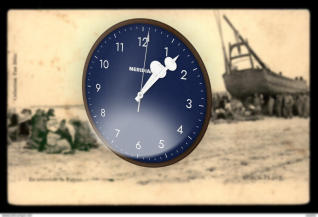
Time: h=1 m=7 s=1
